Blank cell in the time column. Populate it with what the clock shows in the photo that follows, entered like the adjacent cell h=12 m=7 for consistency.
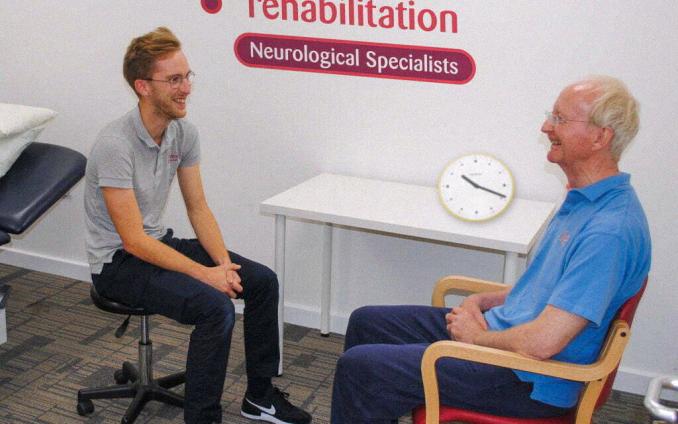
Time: h=10 m=19
